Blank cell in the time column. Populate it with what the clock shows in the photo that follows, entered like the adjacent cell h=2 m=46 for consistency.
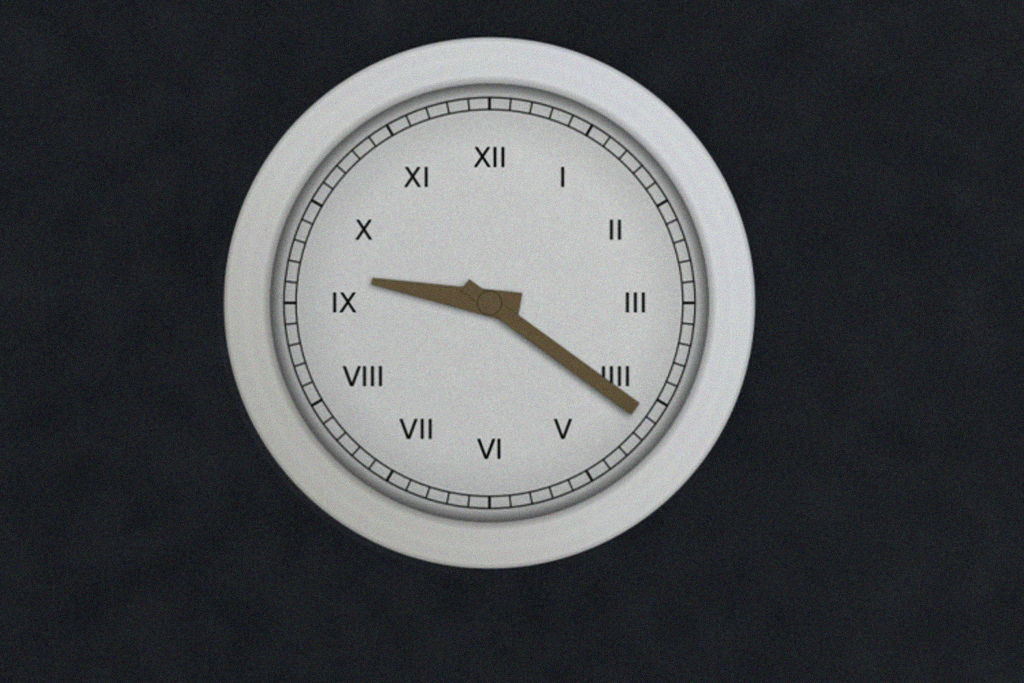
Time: h=9 m=21
